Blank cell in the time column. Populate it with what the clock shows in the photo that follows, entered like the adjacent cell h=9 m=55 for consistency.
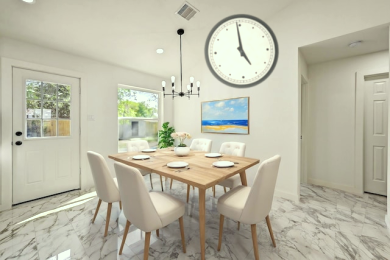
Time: h=4 m=59
